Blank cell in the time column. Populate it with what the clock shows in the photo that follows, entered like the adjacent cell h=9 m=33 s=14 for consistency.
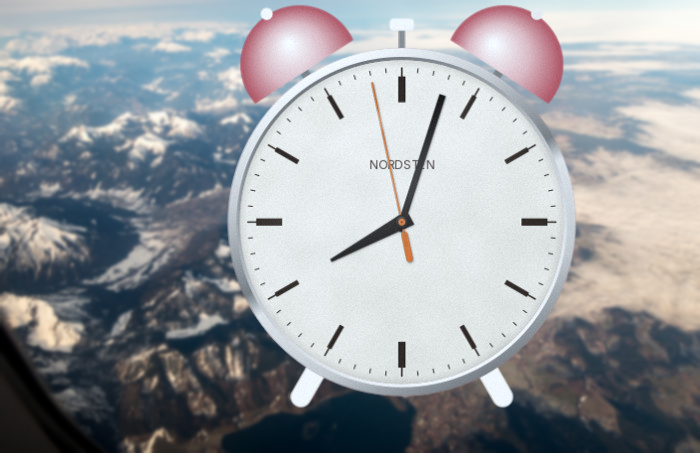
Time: h=8 m=2 s=58
